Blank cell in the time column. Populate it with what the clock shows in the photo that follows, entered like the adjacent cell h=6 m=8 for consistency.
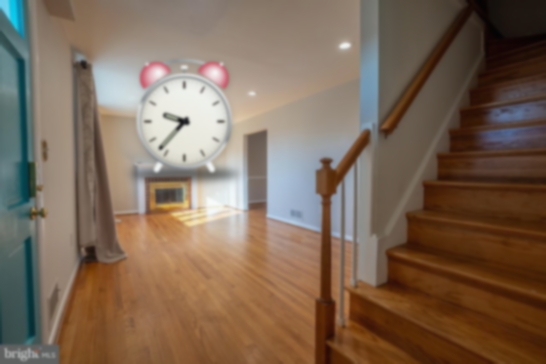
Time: h=9 m=37
